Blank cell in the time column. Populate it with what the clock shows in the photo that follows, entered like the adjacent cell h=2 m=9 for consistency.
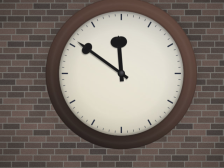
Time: h=11 m=51
